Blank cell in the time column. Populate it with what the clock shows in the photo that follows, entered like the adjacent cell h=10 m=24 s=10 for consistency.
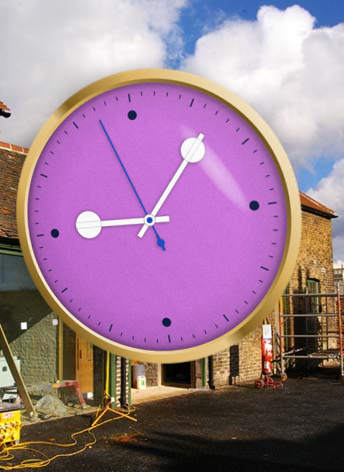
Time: h=9 m=6 s=57
